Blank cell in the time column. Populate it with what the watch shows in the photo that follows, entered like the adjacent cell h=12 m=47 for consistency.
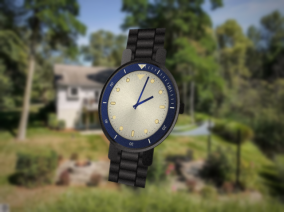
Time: h=2 m=3
